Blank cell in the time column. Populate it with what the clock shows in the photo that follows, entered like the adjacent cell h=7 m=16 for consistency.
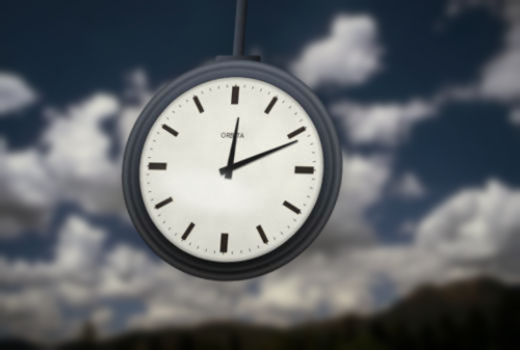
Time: h=12 m=11
